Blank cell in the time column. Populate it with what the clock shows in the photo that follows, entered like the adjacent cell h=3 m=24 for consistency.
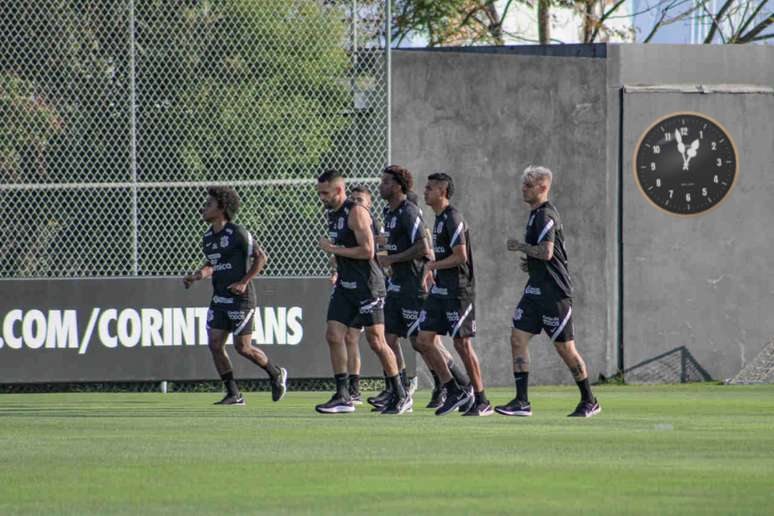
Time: h=12 m=58
